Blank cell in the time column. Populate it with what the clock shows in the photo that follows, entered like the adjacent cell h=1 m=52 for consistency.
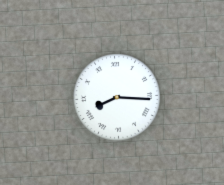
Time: h=8 m=16
